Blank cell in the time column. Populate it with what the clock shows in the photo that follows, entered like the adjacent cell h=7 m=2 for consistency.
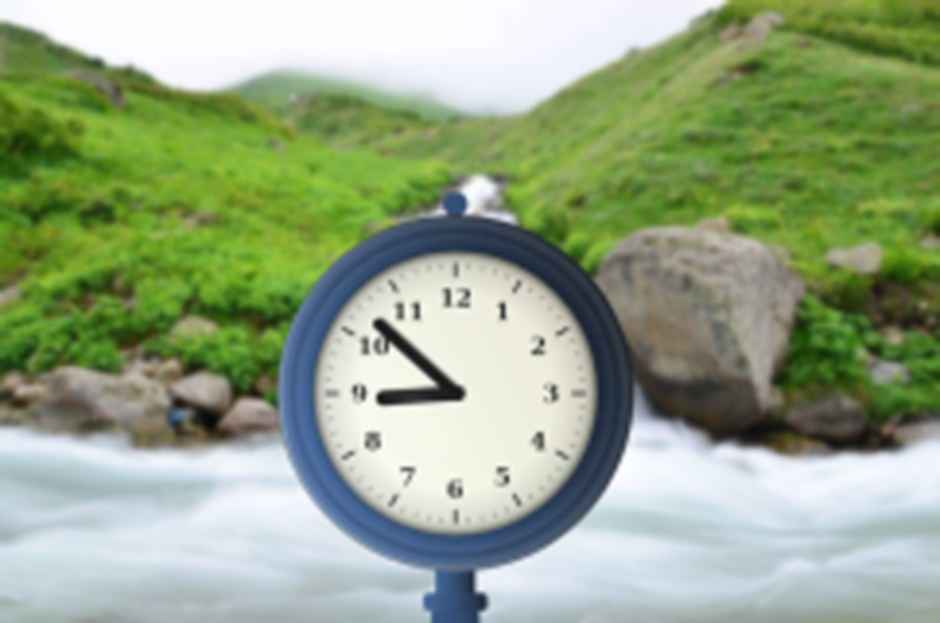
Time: h=8 m=52
